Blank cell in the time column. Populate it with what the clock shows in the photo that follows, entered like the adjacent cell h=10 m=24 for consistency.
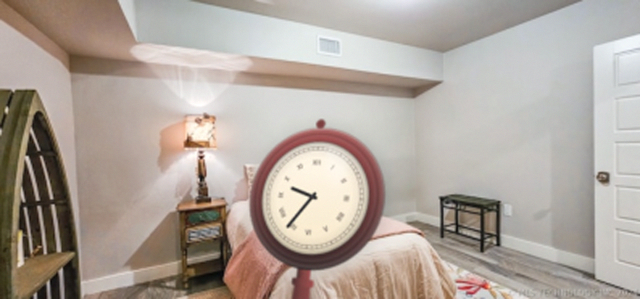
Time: h=9 m=36
